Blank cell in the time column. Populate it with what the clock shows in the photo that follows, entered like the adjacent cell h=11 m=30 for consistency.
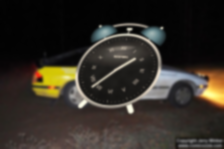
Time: h=1 m=37
